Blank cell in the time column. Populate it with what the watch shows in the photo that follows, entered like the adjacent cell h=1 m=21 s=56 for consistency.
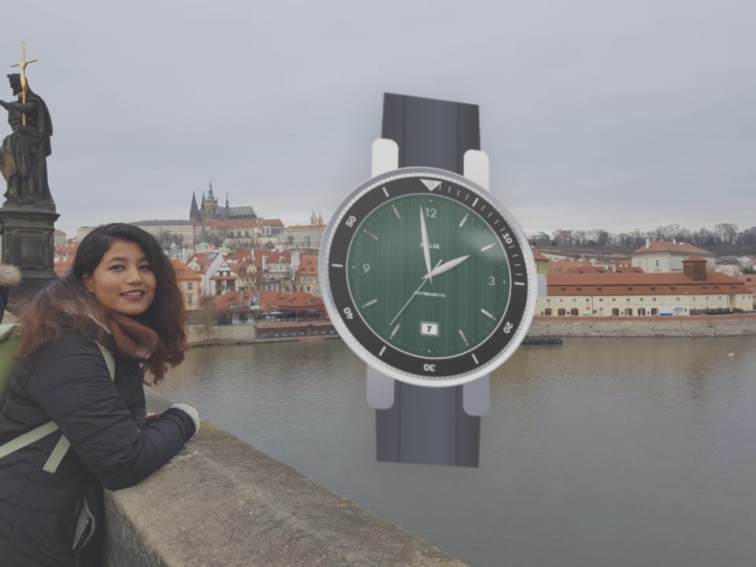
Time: h=1 m=58 s=36
